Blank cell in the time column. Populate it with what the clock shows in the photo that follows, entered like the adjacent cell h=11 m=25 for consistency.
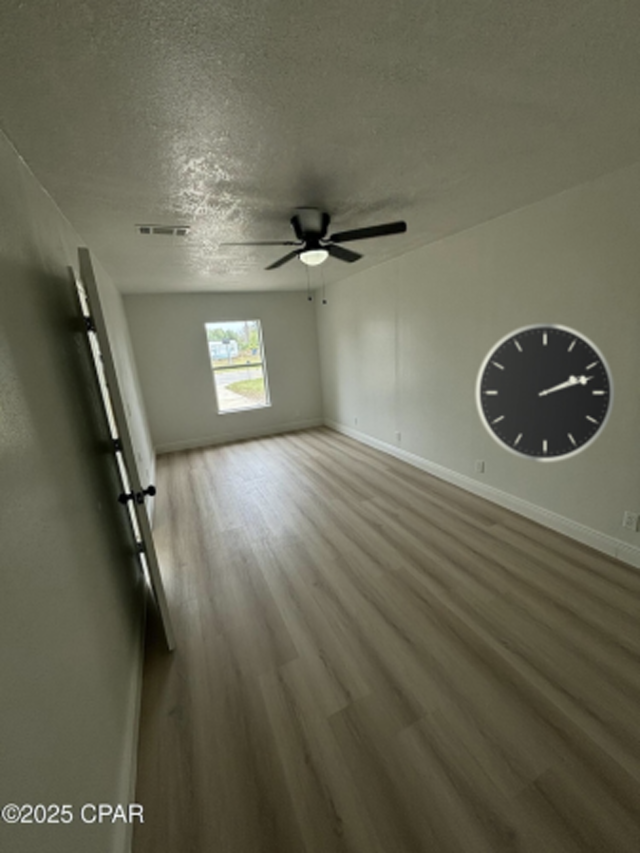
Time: h=2 m=12
